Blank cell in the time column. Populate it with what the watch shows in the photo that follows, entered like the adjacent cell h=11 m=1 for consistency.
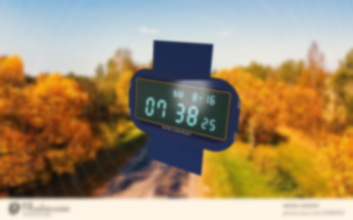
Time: h=7 m=38
